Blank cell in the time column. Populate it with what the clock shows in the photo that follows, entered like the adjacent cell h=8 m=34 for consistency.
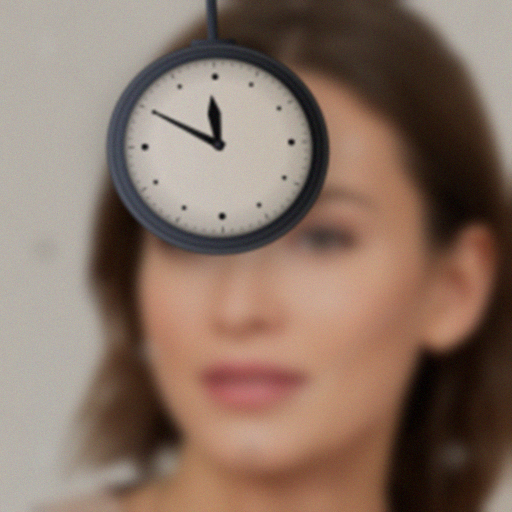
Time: h=11 m=50
